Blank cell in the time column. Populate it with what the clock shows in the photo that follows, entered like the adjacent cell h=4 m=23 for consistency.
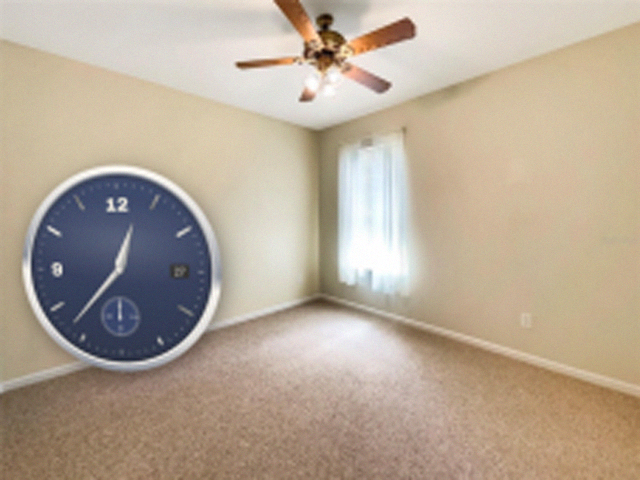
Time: h=12 m=37
